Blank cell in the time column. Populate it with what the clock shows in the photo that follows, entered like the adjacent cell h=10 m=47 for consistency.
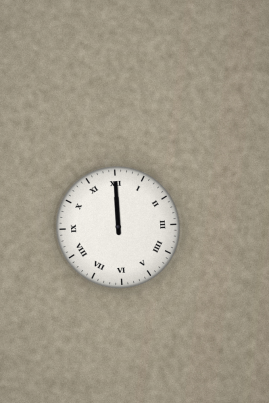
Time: h=12 m=0
